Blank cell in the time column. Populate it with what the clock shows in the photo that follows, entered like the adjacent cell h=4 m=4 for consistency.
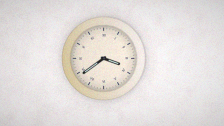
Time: h=3 m=39
